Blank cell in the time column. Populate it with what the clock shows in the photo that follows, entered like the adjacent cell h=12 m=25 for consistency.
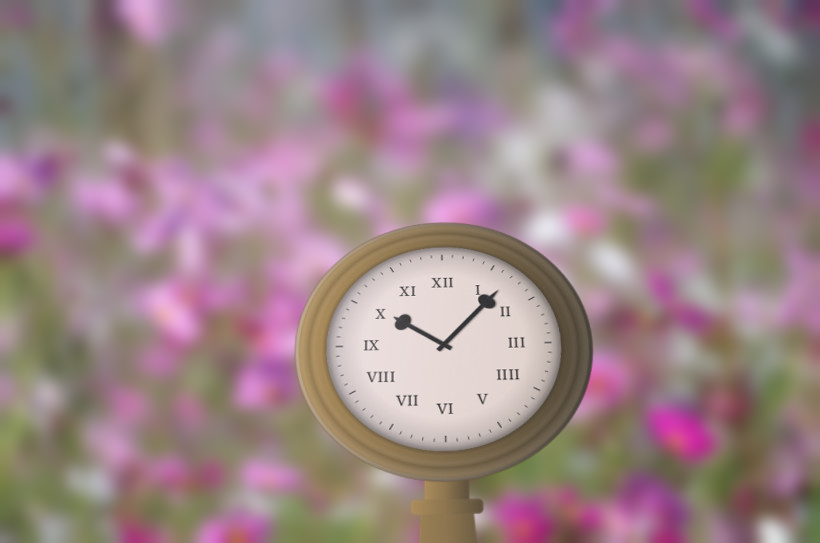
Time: h=10 m=7
